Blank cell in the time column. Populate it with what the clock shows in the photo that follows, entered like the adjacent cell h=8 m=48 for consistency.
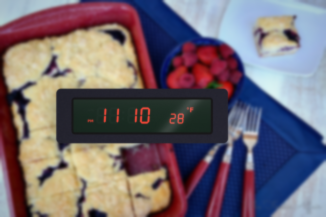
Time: h=11 m=10
